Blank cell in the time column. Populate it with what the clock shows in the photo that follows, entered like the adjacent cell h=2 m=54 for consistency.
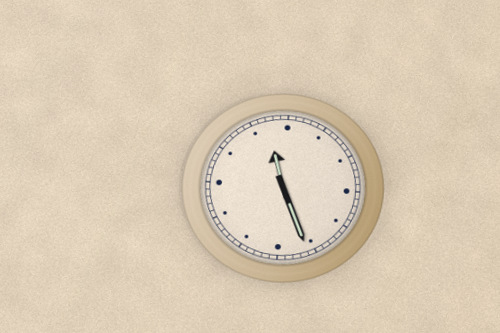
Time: h=11 m=26
